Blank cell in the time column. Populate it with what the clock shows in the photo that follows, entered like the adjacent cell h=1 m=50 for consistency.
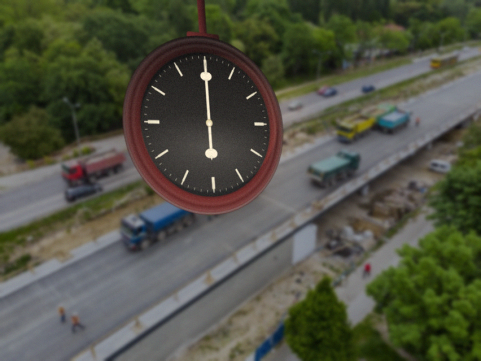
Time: h=6 m=0
